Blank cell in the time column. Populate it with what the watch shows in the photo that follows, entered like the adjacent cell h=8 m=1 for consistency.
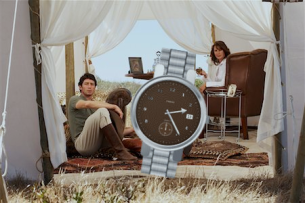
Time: h=2 m=24
